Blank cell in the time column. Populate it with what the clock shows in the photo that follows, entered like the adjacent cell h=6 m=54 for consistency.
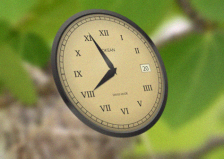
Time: h=7 m=56
